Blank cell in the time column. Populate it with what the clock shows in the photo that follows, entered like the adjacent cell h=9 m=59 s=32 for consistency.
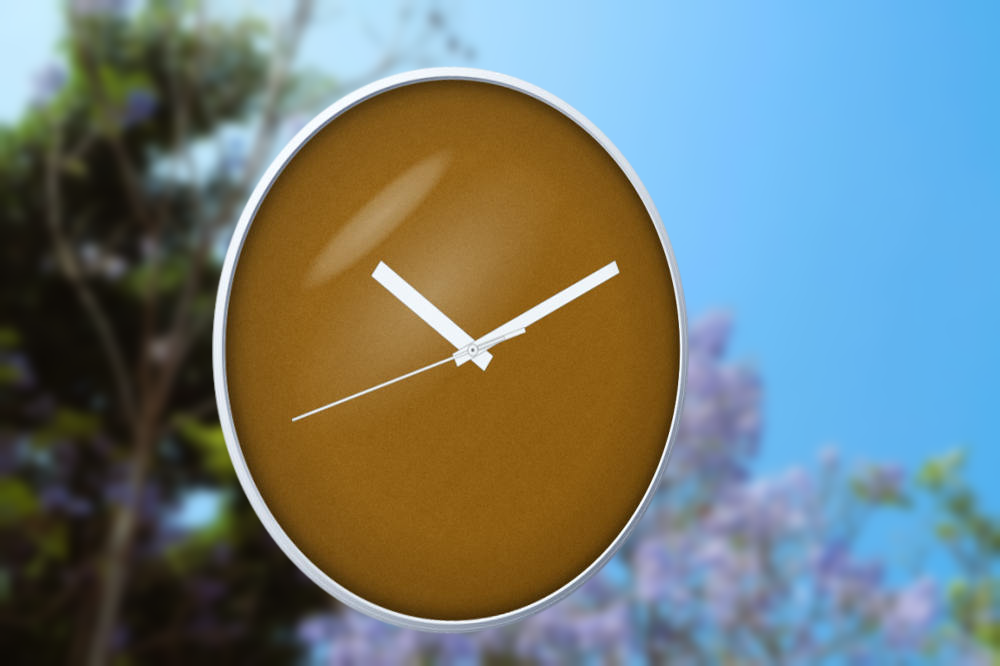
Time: h=10 m=10 s=42
